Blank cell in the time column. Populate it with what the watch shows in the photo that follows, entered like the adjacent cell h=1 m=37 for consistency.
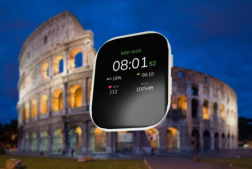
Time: h=8 m=1
